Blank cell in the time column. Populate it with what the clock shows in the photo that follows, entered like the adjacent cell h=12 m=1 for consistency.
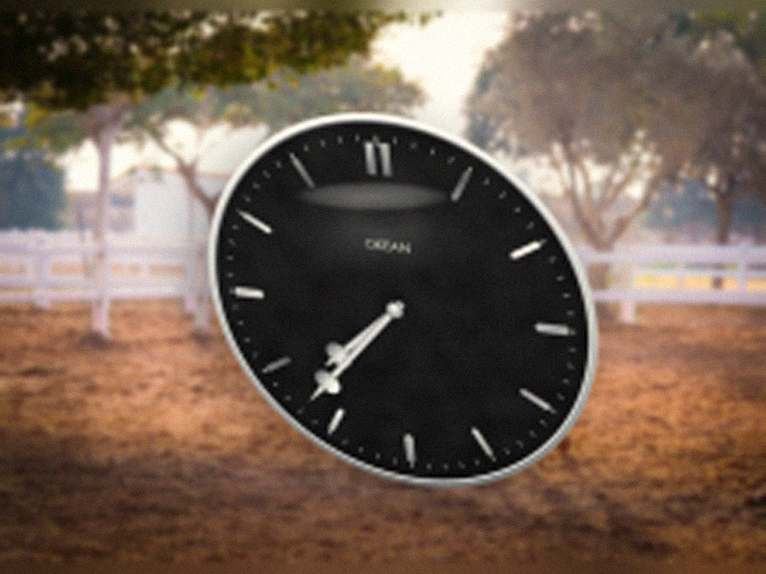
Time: h=7 m=37
